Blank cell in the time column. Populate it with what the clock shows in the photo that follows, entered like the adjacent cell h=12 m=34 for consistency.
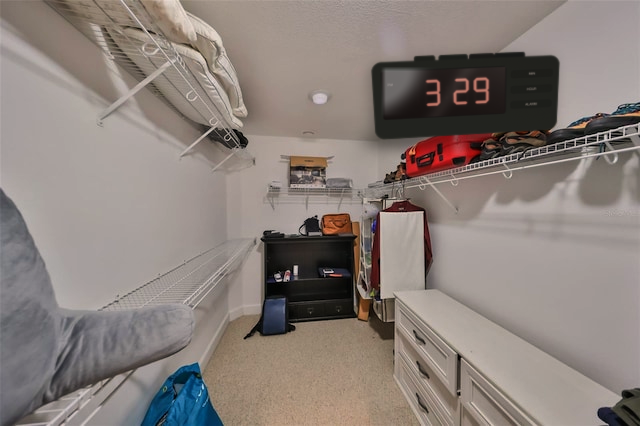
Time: h=3 m=29
